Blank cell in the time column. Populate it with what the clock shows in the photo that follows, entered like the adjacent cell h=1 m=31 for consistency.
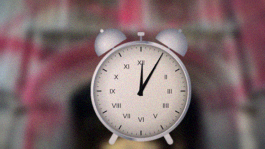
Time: h=12 m=5
